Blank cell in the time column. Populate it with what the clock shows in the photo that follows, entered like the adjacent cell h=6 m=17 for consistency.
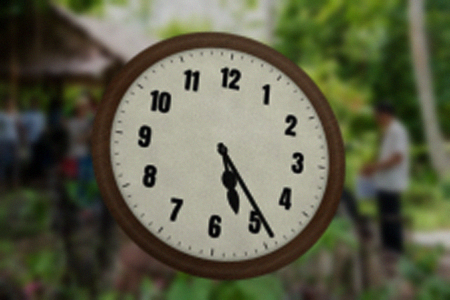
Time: h=5 m=24
